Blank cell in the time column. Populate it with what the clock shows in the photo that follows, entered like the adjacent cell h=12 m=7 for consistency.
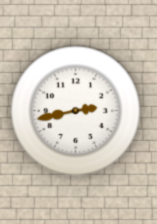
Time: h=2 m=43
